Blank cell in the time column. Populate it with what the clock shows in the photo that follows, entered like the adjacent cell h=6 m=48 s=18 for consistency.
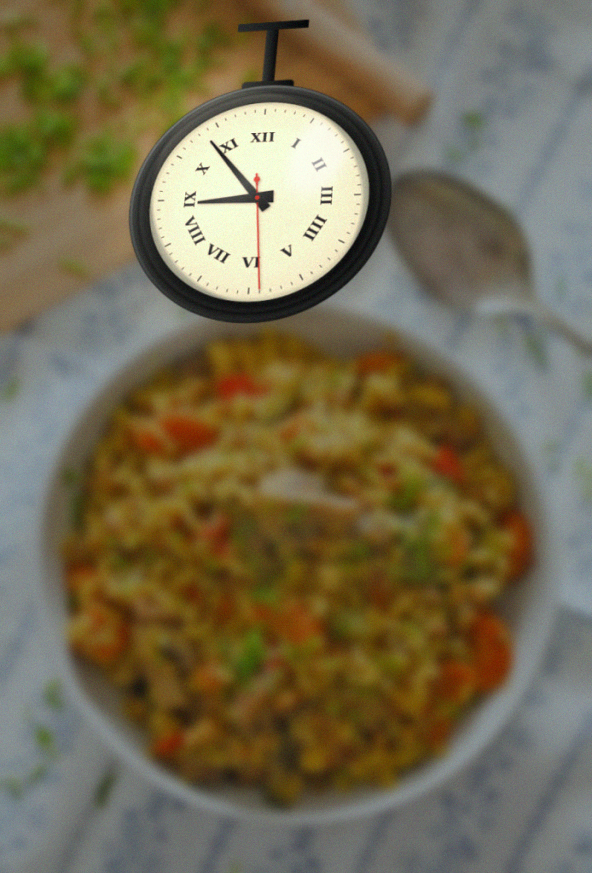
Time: h=8 m=53 s=29
